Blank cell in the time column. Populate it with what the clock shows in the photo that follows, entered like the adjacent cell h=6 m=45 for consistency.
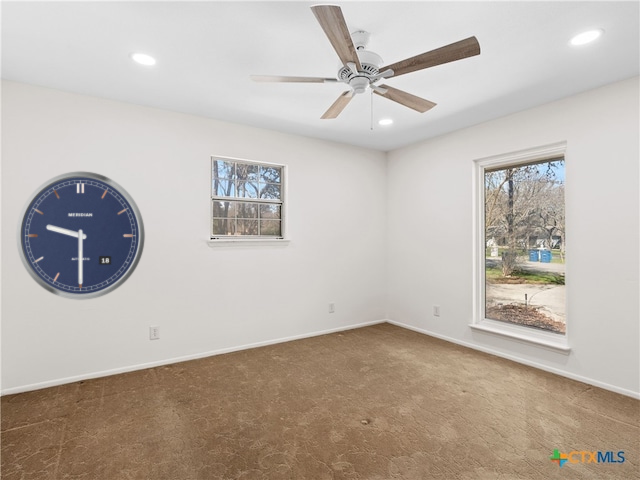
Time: h=9 m=30
